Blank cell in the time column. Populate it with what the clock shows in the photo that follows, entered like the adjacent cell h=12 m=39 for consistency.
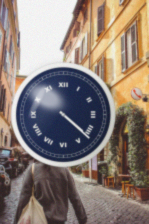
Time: h=4 m=22
